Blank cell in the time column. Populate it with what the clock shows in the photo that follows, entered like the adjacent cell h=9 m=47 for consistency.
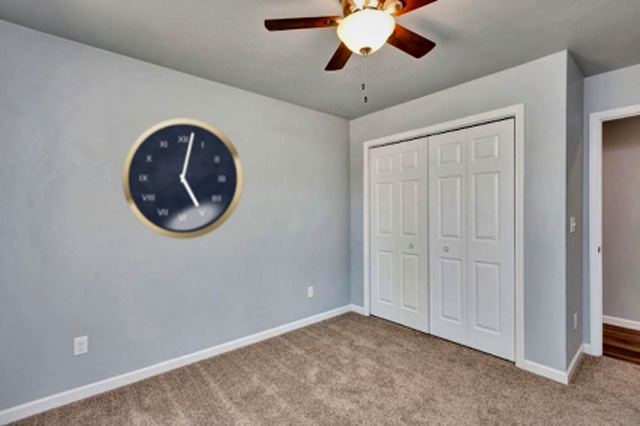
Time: h=5 m=2
